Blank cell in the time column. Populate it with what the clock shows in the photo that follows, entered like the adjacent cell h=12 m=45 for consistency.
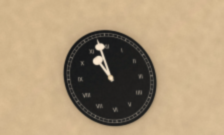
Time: h=10 m=58
